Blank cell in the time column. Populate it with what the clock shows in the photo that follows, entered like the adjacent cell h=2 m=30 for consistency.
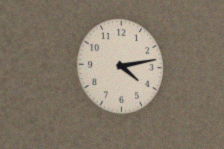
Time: h=4 m=13
